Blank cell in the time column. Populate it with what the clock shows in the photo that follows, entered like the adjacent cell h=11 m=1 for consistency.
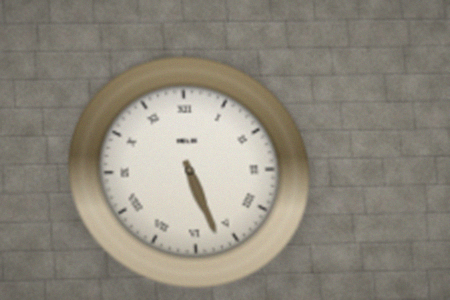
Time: h=5 m=27
